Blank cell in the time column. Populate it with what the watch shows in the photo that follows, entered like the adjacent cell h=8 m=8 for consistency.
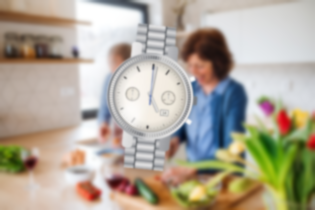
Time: h=5 m=1
